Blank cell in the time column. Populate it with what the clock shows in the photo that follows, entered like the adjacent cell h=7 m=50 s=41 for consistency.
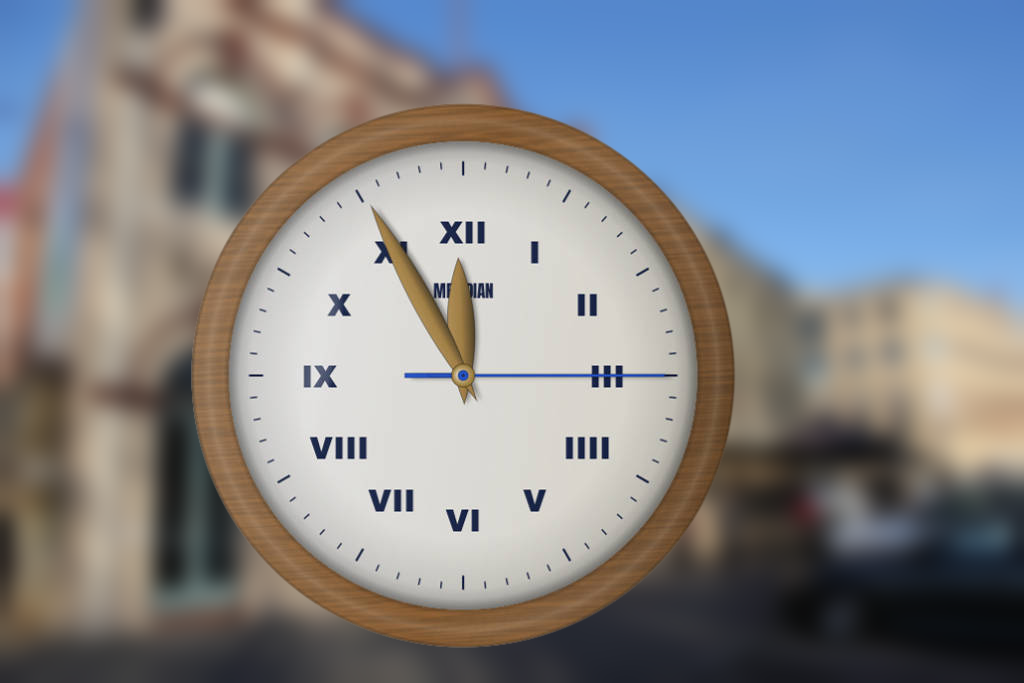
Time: h=11 m=55 s=15
